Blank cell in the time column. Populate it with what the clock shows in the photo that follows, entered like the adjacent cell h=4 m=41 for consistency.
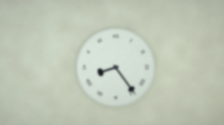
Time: h=8 m=24
